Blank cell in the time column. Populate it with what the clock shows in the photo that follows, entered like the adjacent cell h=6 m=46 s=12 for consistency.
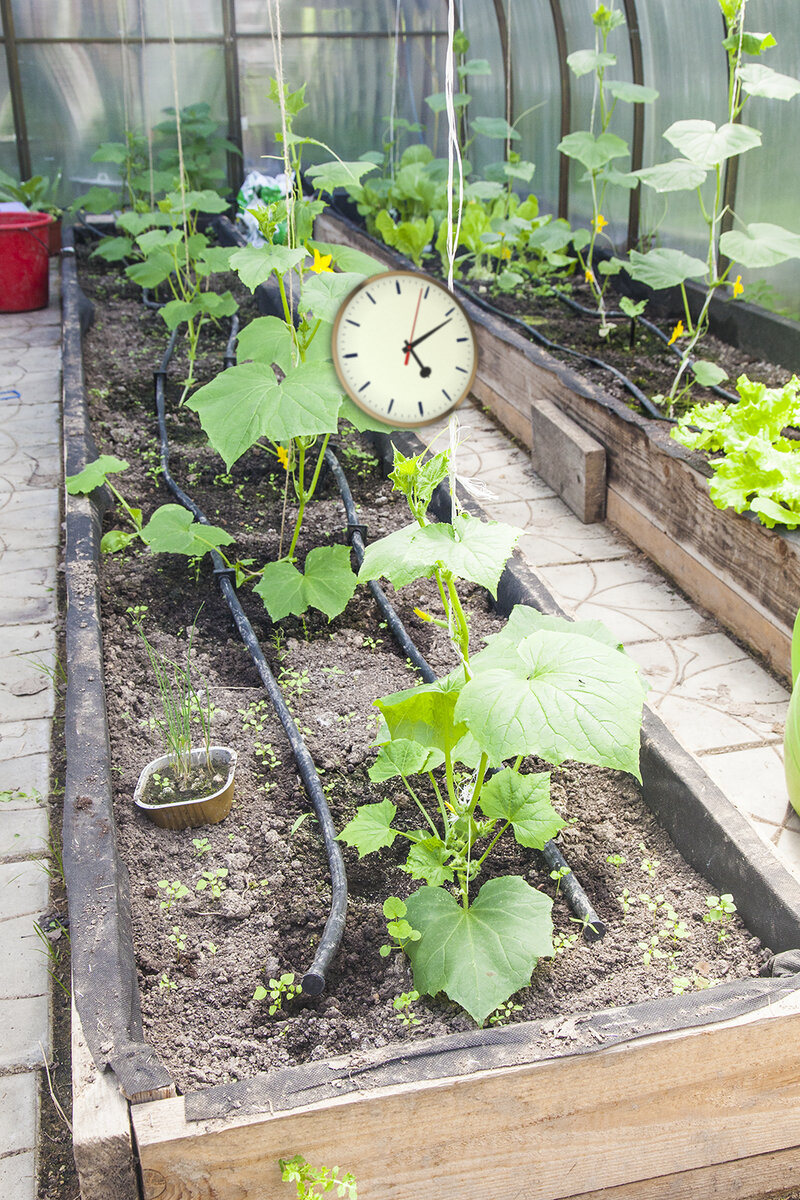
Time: h=5 m=11 s=4
